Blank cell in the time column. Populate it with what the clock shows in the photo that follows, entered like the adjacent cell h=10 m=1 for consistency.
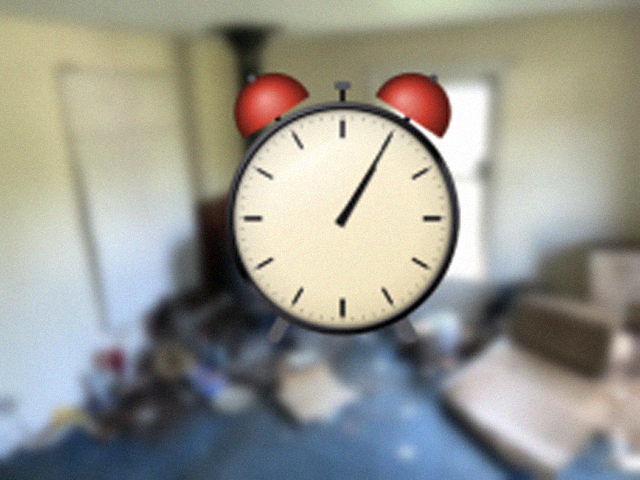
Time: h=1 m=5
